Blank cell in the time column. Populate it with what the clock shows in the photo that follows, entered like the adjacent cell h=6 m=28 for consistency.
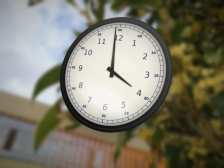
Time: h=3 m=59
